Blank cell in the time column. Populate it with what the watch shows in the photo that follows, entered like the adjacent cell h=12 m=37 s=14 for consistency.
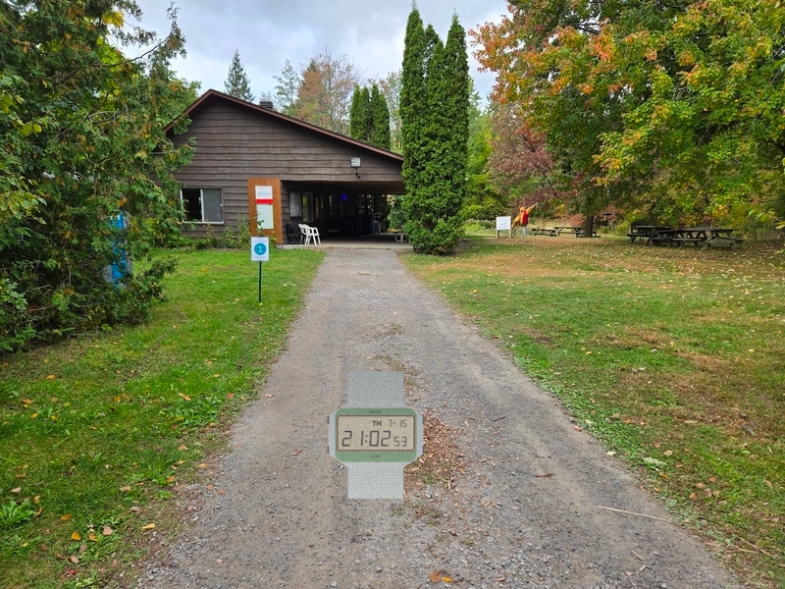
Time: h=21 m=2 s=53
